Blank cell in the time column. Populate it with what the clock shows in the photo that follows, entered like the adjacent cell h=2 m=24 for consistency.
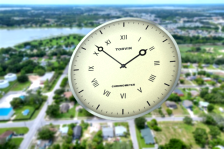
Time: h=1 m=52
